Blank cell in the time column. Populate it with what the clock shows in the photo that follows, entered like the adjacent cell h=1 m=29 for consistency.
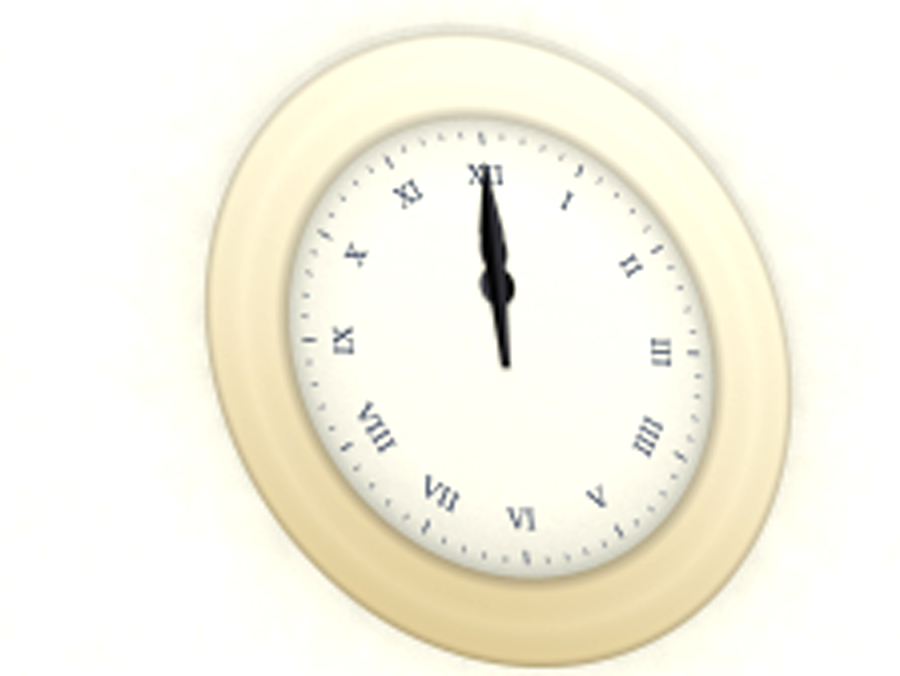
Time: h=12 m=0
